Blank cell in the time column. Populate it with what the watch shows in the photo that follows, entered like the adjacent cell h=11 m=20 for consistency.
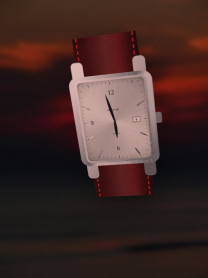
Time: h=5 m=58
